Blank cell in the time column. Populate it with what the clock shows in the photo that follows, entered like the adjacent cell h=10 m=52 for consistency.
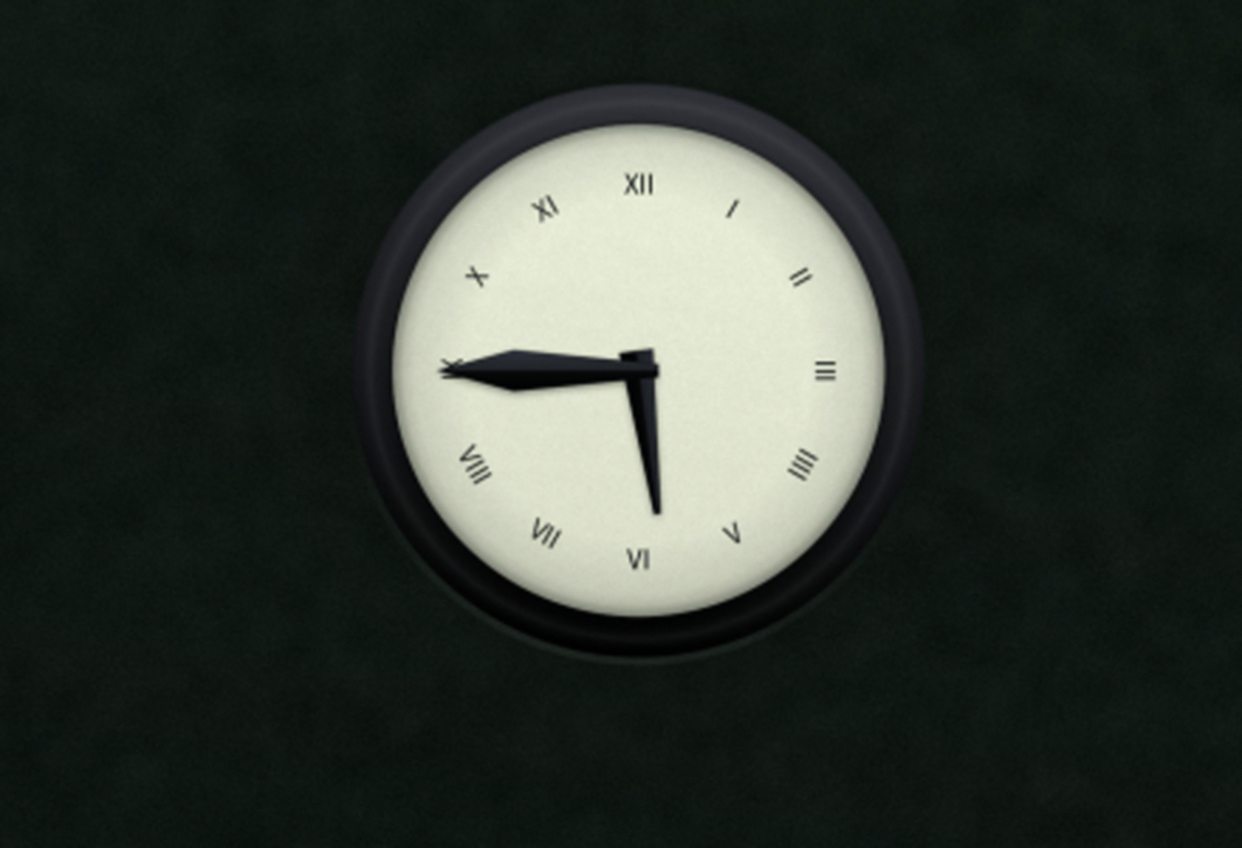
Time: h=5 m=45
